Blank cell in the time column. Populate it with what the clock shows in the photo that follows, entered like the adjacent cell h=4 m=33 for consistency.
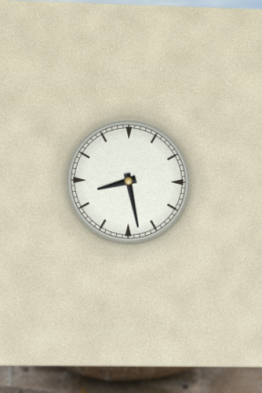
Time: h=8 m=28
